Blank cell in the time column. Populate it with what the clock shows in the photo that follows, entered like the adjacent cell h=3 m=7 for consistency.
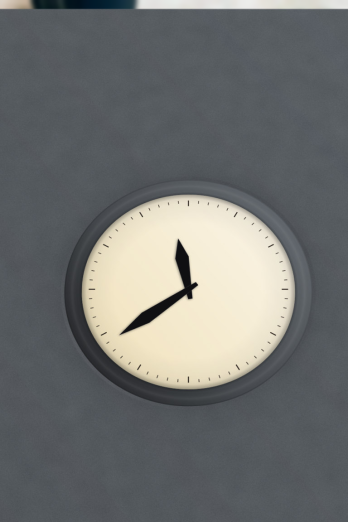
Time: h=11 m=39
